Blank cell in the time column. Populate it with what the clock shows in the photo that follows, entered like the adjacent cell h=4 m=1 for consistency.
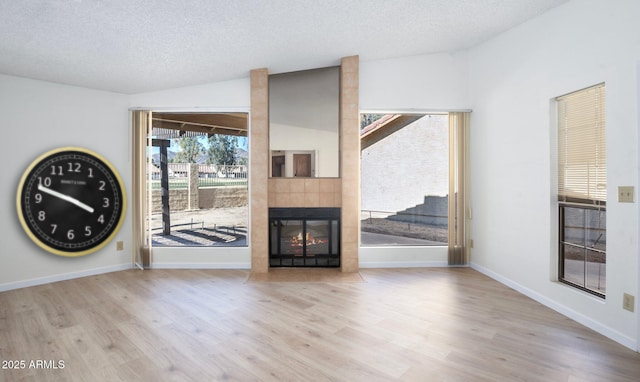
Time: h=3 m=48
